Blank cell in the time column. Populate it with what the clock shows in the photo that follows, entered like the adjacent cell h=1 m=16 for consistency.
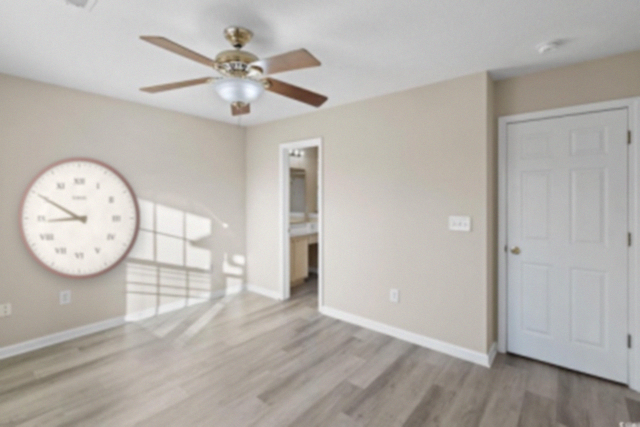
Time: h=8 m=50
